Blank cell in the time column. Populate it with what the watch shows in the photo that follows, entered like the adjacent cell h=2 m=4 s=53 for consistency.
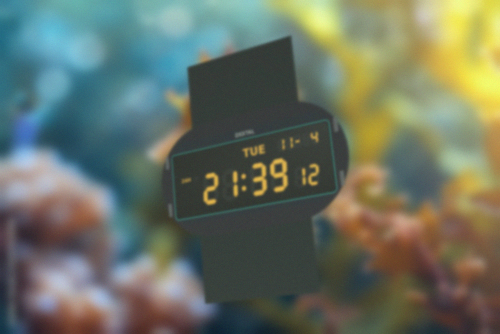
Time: h=21 m=39 s=12
